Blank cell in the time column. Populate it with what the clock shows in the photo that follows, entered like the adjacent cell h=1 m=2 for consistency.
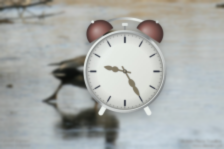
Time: h=9 m=25
